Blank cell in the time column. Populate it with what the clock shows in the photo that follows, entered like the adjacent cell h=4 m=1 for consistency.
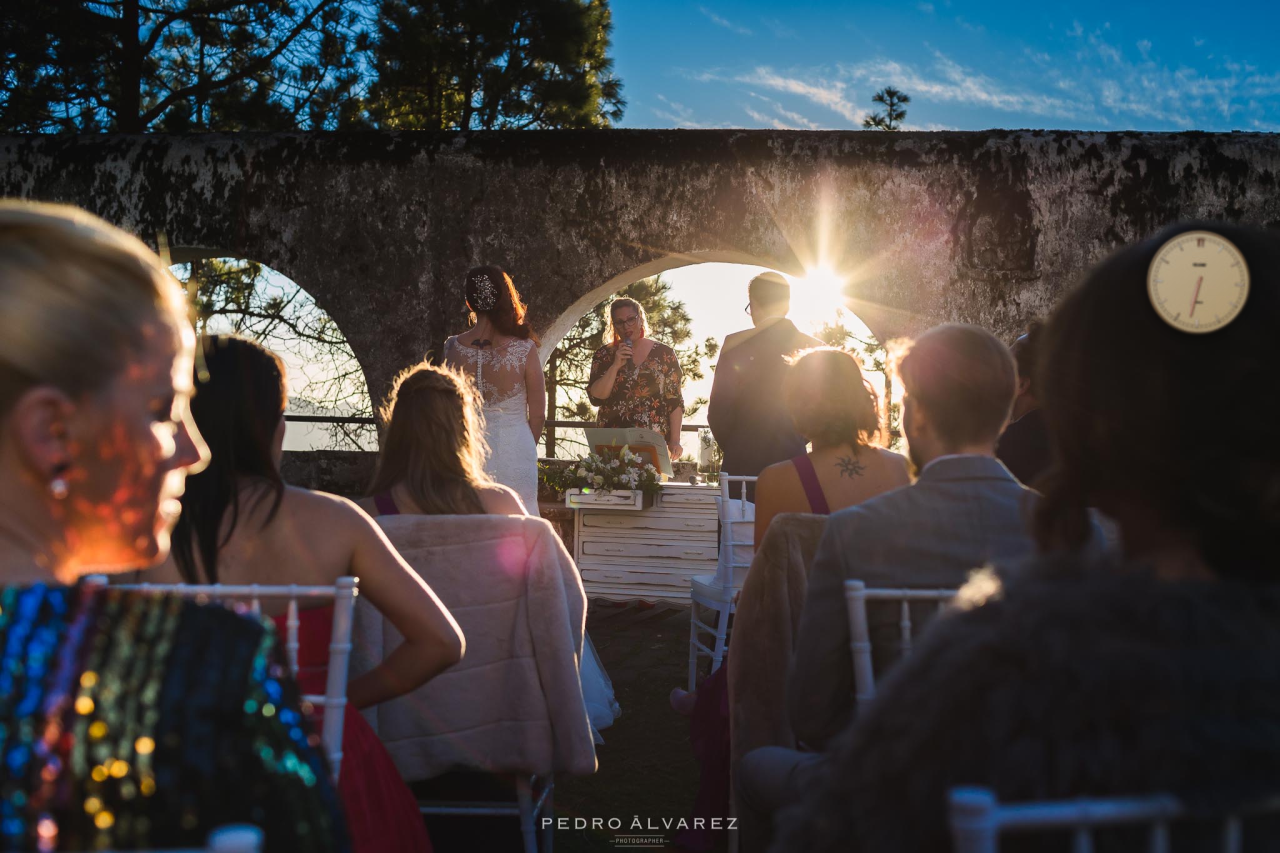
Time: h=6 m=32
